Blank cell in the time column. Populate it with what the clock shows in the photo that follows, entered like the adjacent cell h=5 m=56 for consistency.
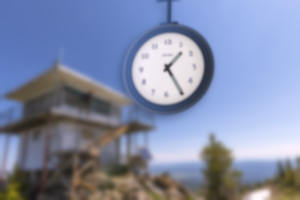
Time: h=1 m=25
